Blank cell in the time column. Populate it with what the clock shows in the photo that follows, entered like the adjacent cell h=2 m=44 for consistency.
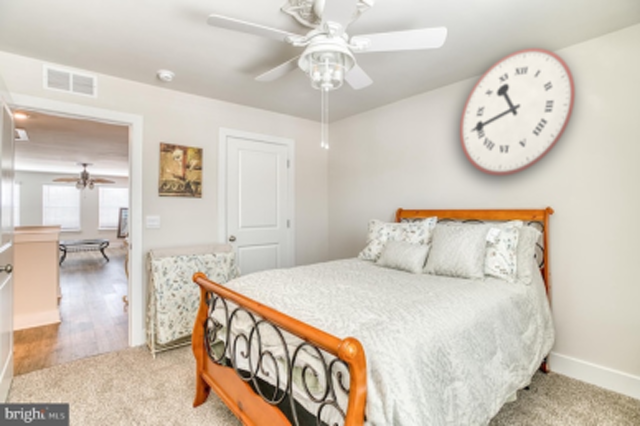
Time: h=10 m=41
